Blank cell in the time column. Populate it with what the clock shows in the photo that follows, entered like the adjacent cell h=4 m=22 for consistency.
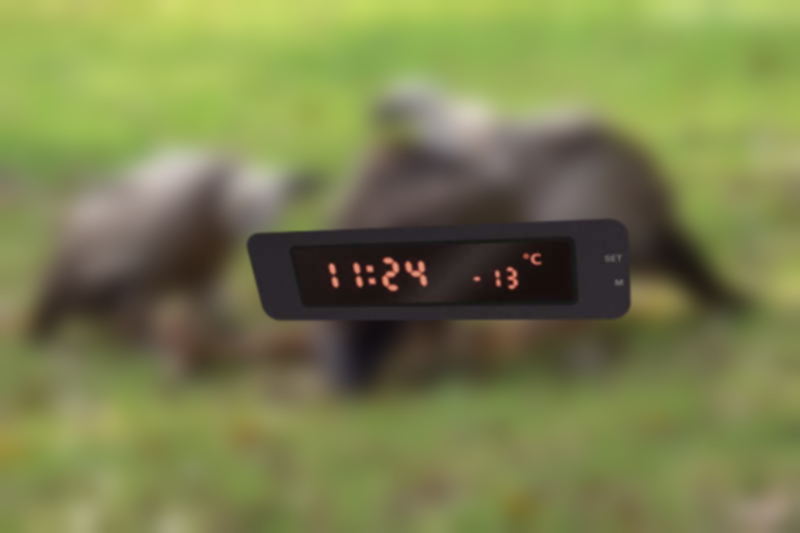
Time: h=11 m=24
